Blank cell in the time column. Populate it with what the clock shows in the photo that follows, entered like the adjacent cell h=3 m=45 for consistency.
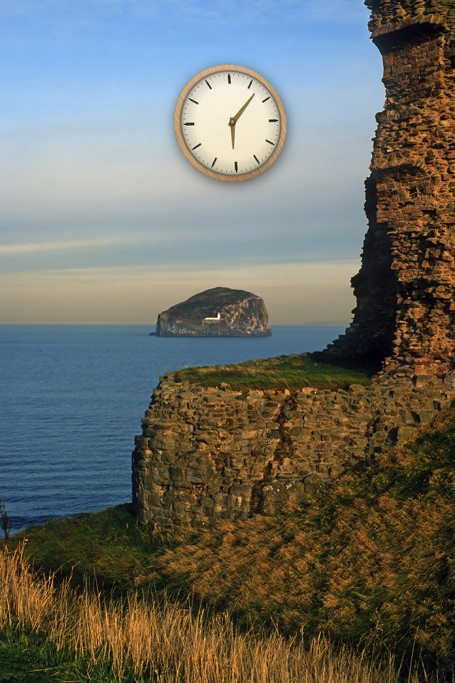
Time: h=6 m=7
